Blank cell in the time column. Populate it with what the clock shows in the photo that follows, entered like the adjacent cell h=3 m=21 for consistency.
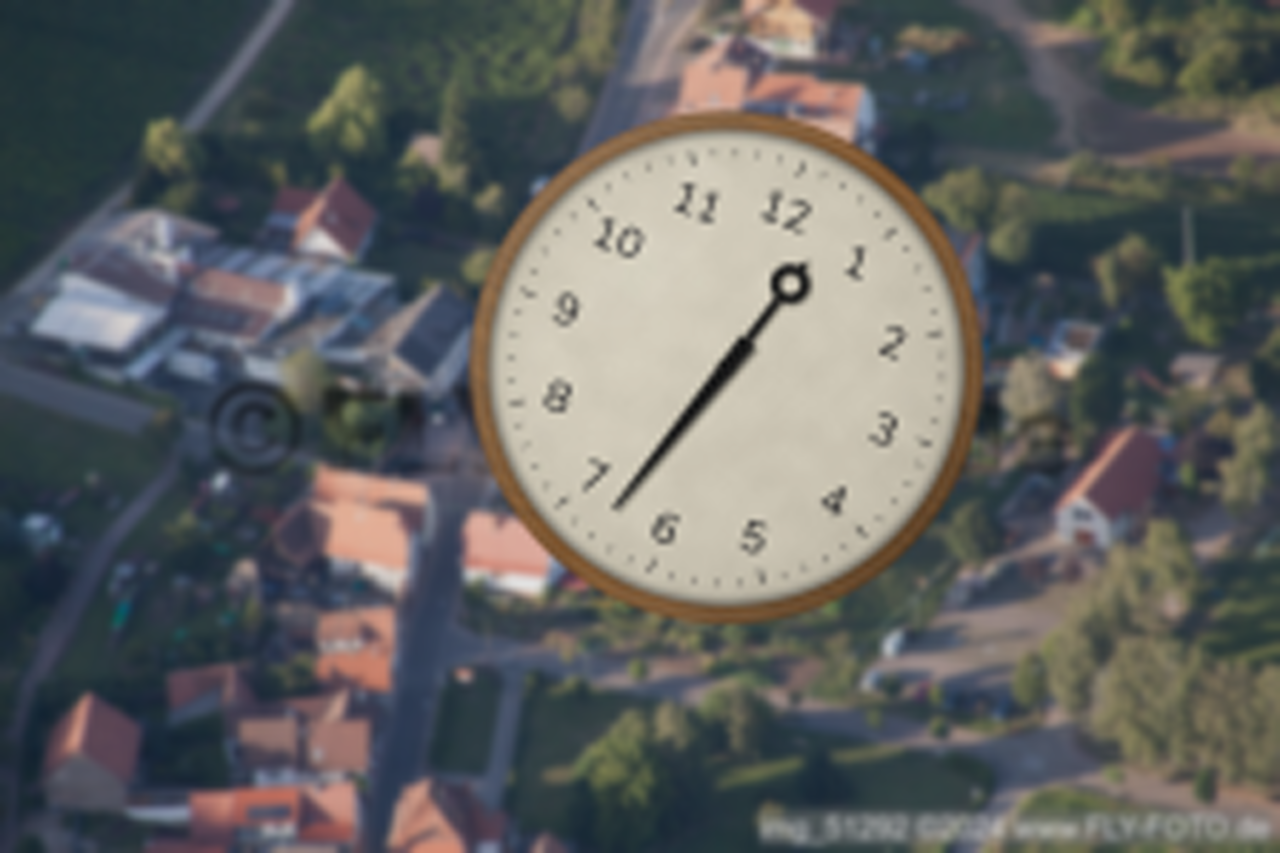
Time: h=12 m=33
